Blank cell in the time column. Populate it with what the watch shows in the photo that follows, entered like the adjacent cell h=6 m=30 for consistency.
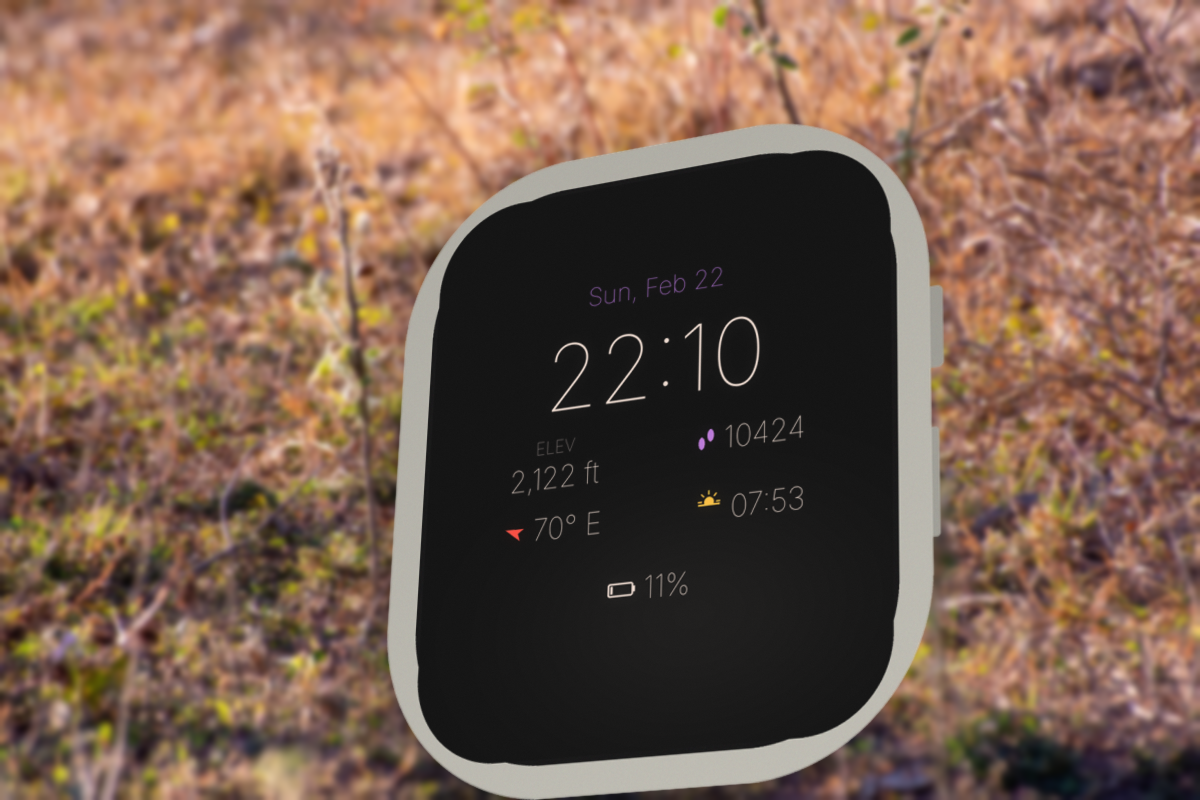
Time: h=22 m=10
